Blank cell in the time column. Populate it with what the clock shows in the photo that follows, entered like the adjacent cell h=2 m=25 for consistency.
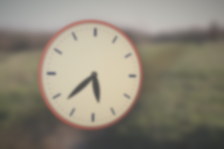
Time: h=5 m=38
